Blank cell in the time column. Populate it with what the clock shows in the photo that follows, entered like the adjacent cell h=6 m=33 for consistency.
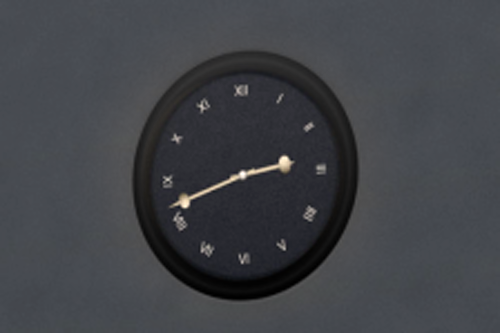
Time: h=2 m=42
